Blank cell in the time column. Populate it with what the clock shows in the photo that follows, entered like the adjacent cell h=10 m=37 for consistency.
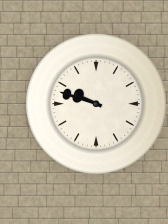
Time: h=9 m=48
